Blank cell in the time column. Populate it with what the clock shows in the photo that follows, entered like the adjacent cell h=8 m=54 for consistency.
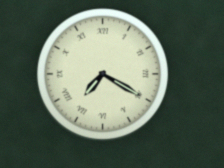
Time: h=7 m=20
